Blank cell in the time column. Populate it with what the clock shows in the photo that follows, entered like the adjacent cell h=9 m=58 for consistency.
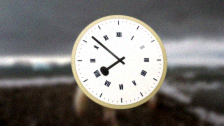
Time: h=7 m=52
